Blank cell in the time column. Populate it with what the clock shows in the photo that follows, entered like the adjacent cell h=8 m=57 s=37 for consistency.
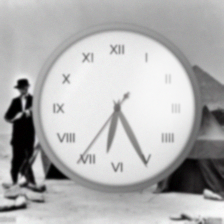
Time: h=6 m=25 s=36
